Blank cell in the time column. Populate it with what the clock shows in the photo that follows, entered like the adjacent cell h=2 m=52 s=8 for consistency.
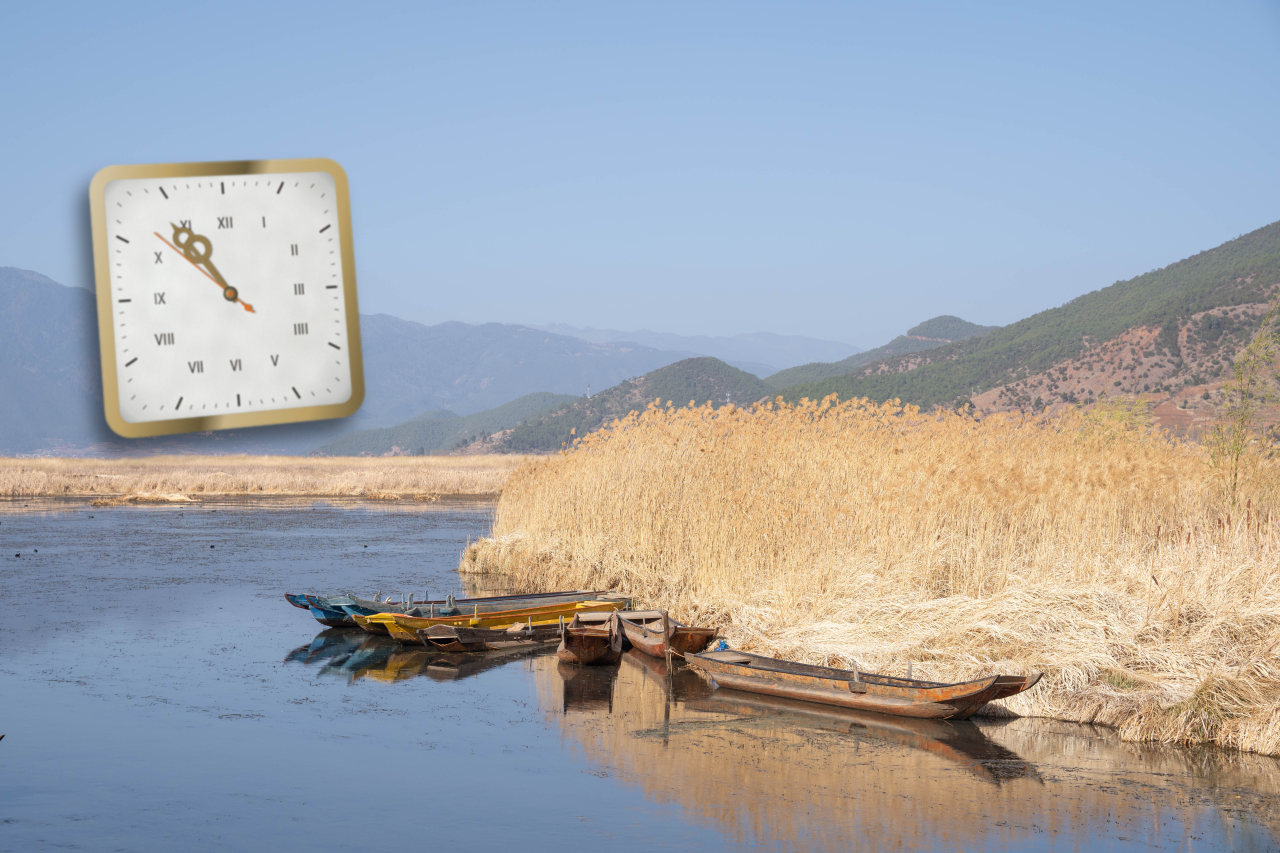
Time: h=10 m=53 s=52
